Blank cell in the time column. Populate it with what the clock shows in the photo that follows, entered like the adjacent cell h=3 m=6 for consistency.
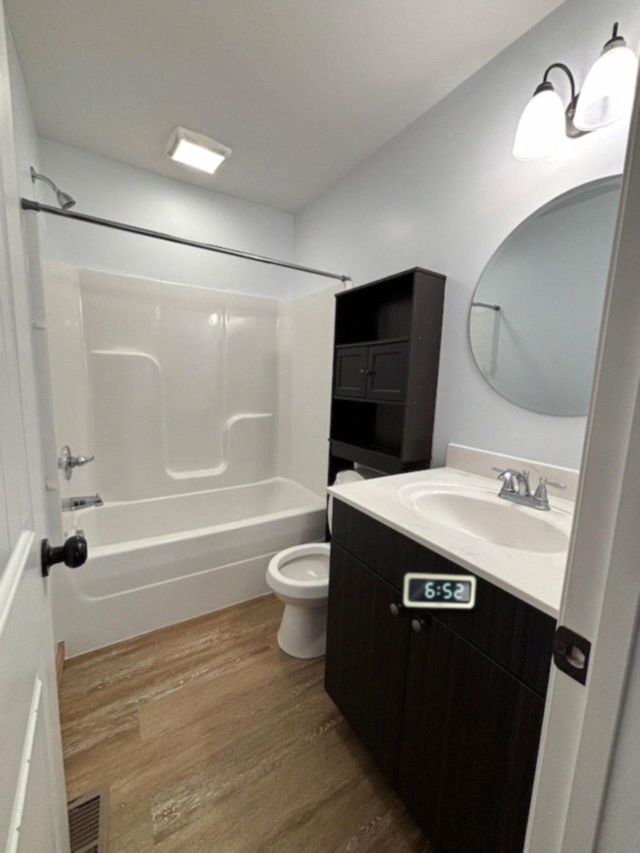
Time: h=6 m=52
